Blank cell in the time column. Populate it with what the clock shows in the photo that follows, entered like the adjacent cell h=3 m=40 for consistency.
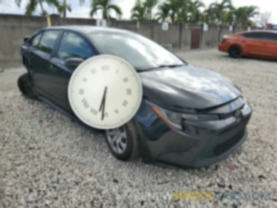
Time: h=6 m=31
